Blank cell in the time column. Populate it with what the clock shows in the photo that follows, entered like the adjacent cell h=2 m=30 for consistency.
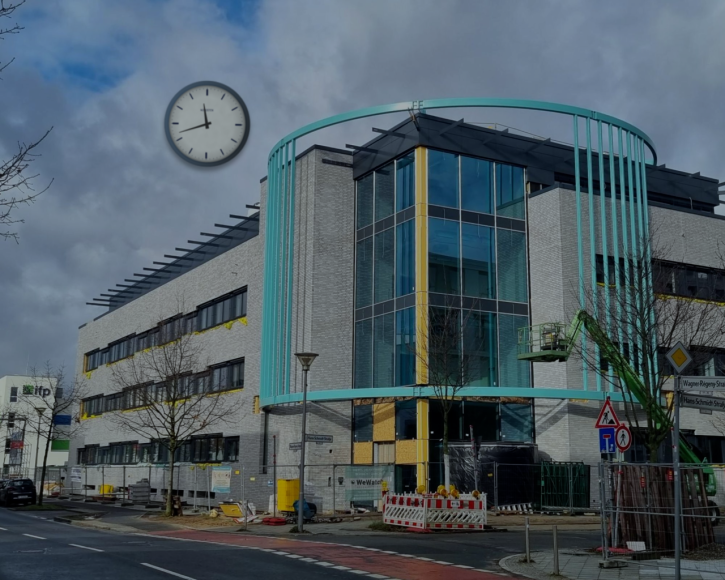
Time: h=11 m=42
